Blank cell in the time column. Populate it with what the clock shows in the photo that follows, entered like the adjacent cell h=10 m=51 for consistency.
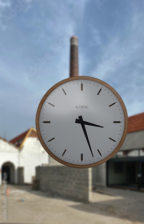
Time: h=3 m=27
